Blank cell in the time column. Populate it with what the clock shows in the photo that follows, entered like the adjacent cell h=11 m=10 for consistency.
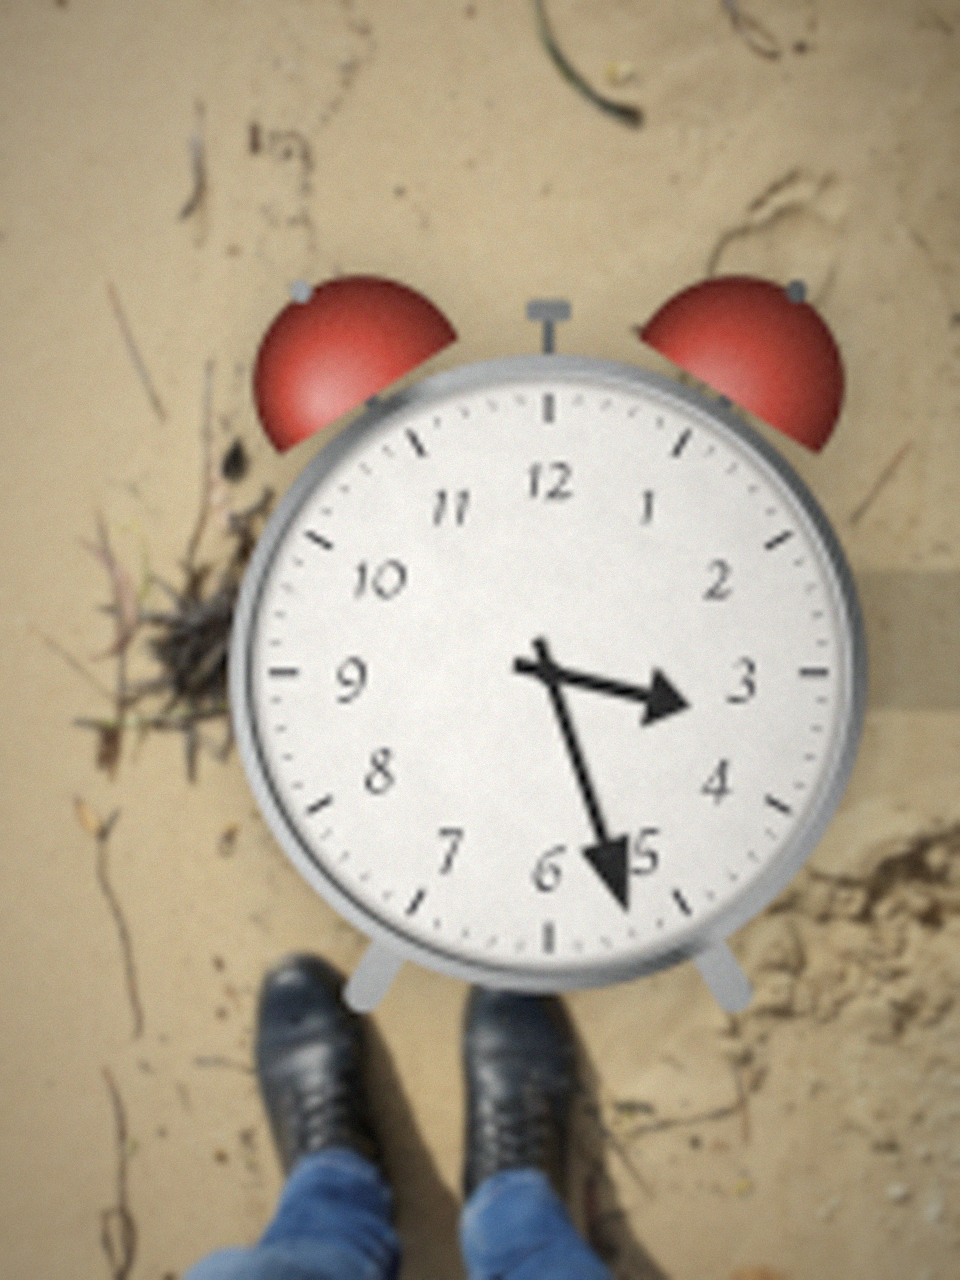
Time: h=3 m=27
